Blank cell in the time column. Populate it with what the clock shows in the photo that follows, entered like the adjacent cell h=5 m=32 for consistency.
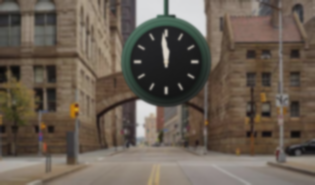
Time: h=11 m=59
